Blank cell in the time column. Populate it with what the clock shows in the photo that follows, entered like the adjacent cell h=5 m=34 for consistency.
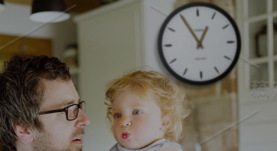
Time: h=12 m=55
